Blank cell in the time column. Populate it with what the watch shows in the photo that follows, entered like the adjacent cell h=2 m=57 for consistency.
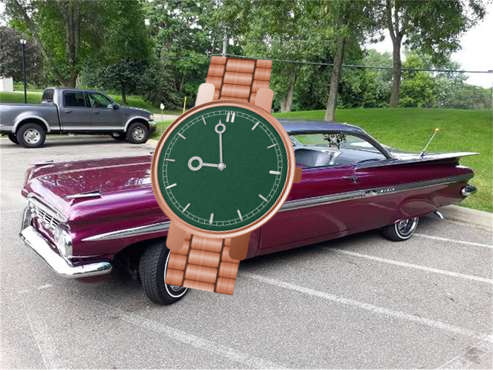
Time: h=8 m=58
